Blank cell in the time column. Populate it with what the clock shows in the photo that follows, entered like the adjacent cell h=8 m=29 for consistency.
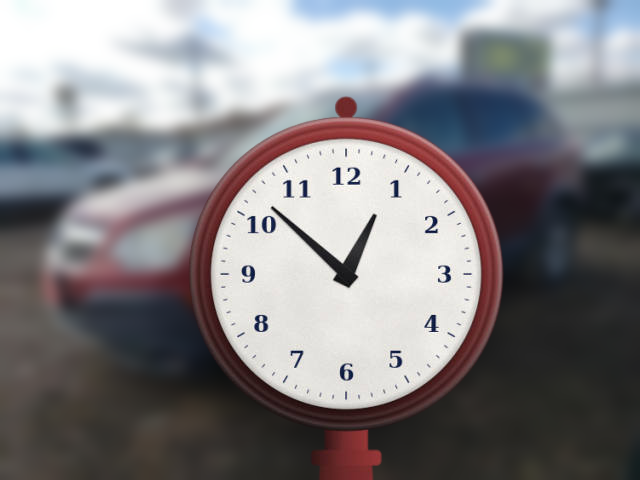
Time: h=12 m=52
